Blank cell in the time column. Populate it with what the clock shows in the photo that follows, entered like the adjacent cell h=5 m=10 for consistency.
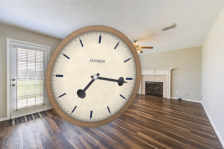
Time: h=7 m=16
